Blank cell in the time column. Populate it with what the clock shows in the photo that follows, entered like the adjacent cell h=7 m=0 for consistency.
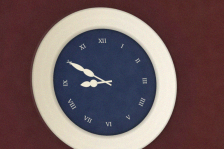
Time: h=8 m=50
